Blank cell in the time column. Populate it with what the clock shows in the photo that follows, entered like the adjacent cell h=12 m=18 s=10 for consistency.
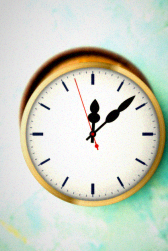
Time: h=12 m=7 s=57
